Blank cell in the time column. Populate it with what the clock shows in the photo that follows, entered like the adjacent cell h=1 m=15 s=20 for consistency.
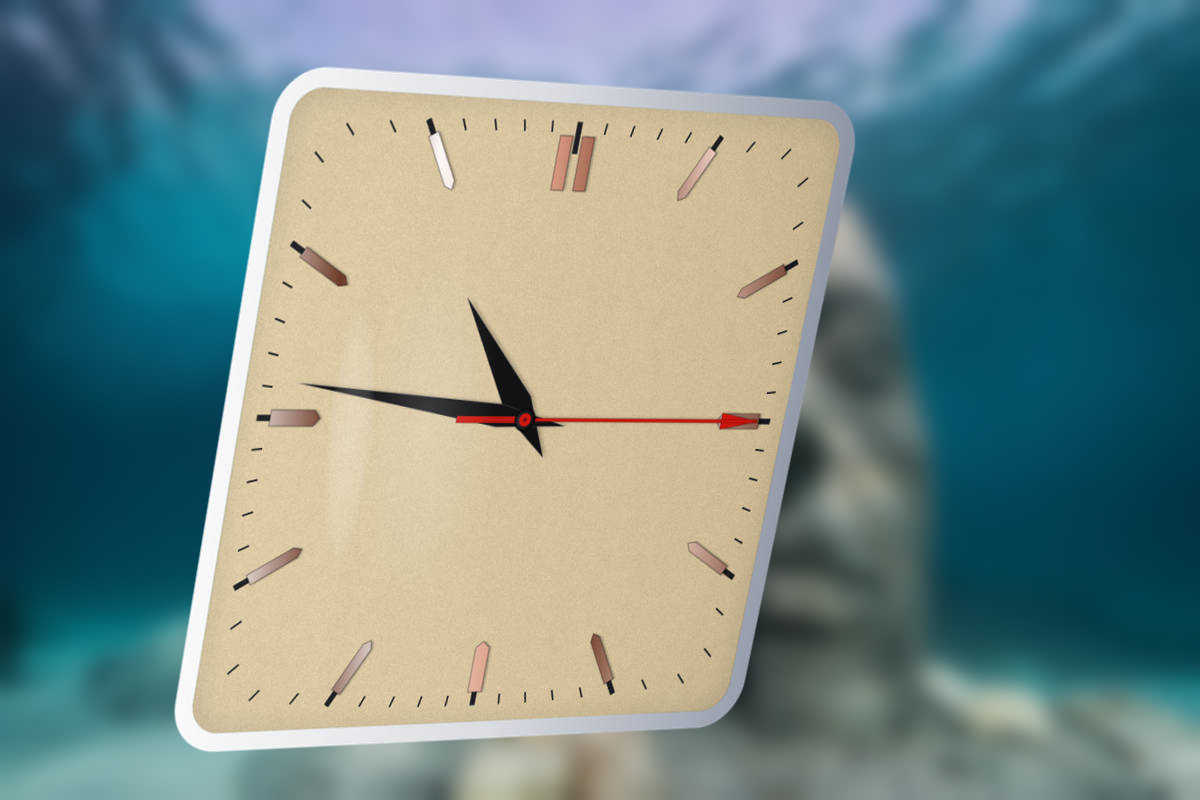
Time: h=10 m=46 s=15
